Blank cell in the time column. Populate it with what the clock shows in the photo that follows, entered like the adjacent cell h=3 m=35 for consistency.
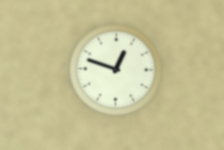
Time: h=12 m=48
